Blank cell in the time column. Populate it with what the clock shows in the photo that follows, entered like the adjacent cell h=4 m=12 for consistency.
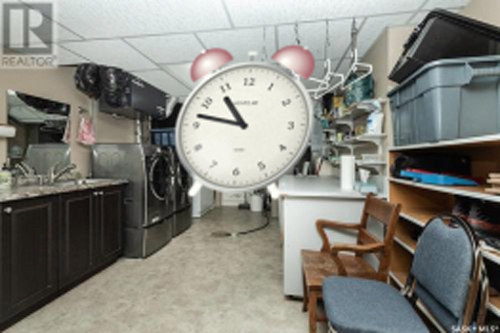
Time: h=10 m=47
